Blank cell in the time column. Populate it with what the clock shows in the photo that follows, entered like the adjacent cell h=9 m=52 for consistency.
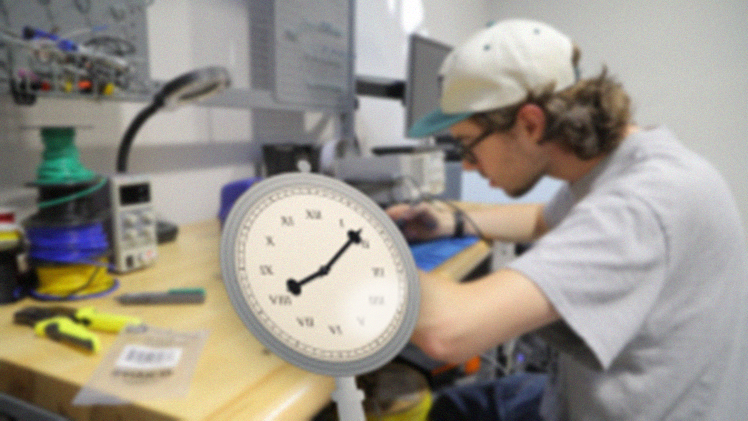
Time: h=8 m=8
